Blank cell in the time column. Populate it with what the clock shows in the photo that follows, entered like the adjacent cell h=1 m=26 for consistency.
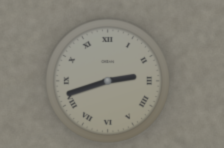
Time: h=2 m=42
